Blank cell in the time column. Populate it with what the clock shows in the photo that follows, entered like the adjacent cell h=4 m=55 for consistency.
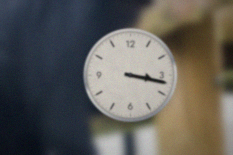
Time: h=3 m=17
